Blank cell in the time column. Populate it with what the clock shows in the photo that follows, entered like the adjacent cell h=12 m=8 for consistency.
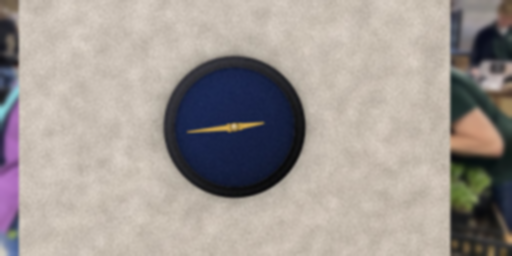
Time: h=2 m=44
